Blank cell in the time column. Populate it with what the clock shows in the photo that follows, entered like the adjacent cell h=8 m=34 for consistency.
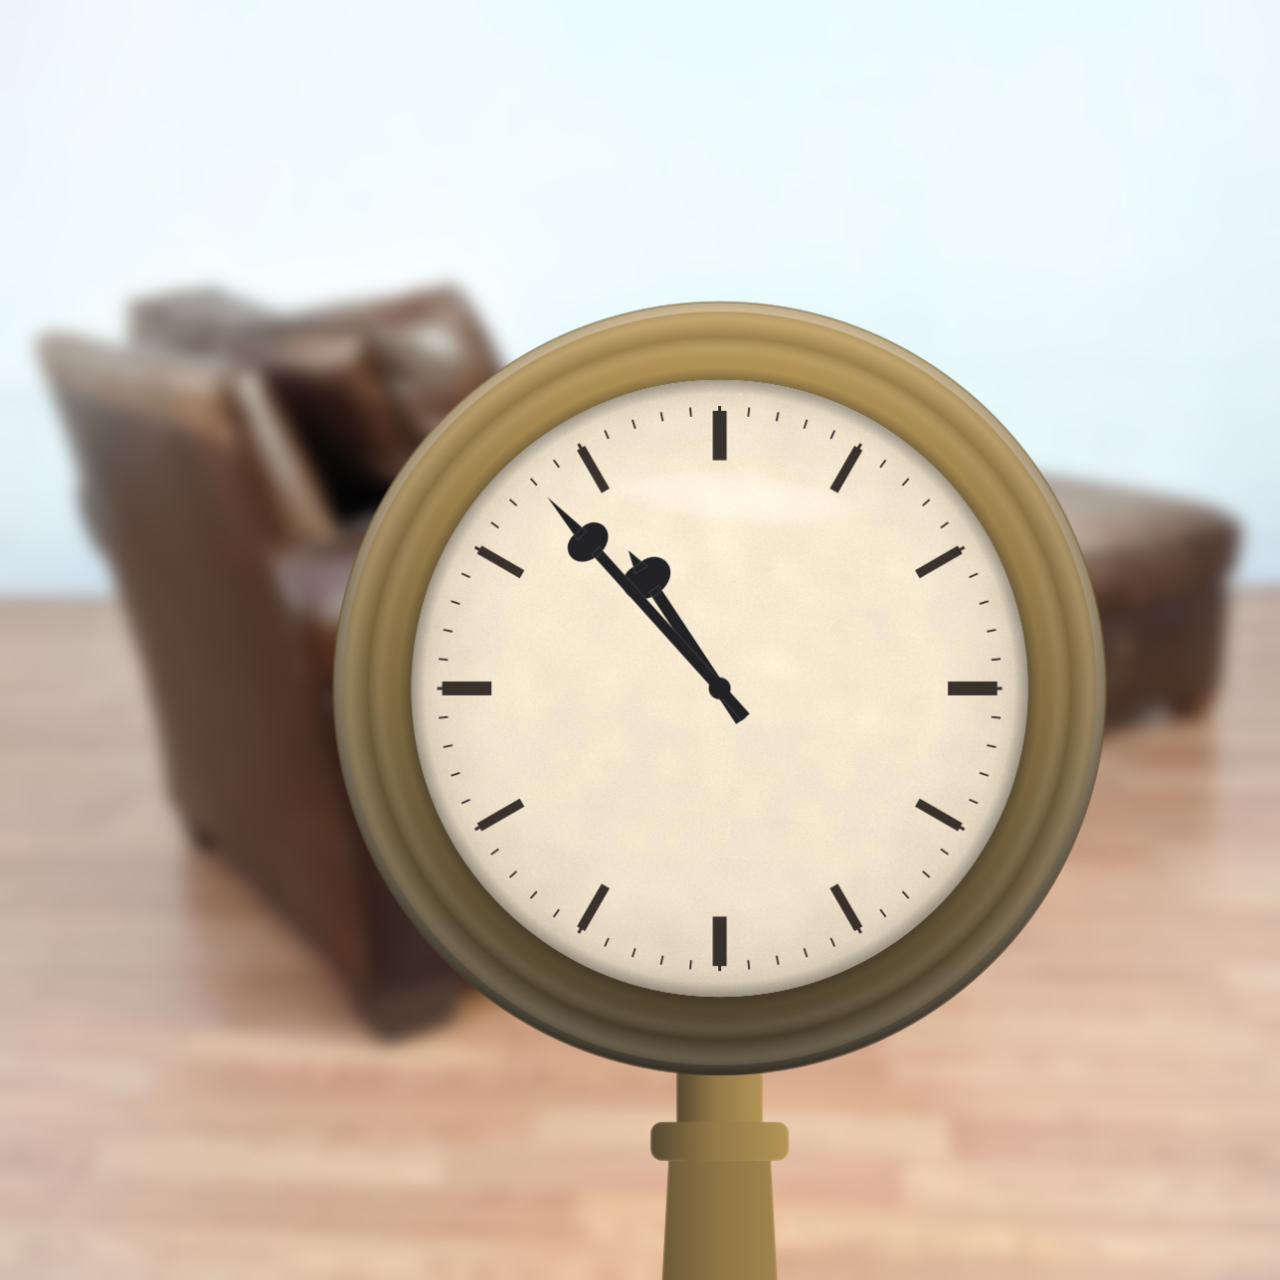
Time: h=10 m=53
